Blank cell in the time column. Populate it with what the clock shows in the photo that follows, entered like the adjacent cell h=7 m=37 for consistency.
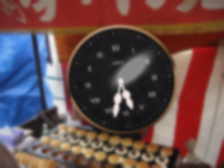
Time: h=5 m=33
